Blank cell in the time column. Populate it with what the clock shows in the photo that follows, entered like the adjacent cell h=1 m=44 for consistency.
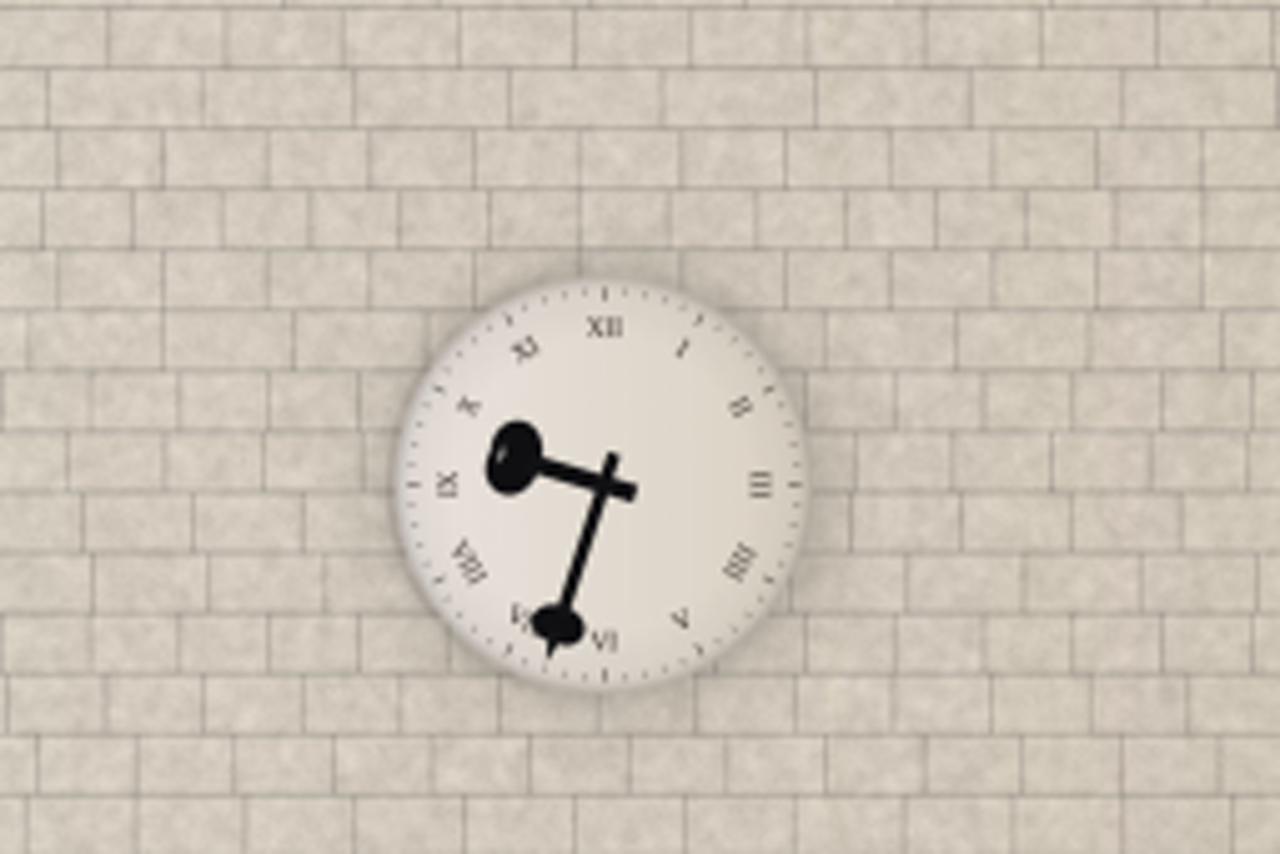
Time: h=9 m=33
